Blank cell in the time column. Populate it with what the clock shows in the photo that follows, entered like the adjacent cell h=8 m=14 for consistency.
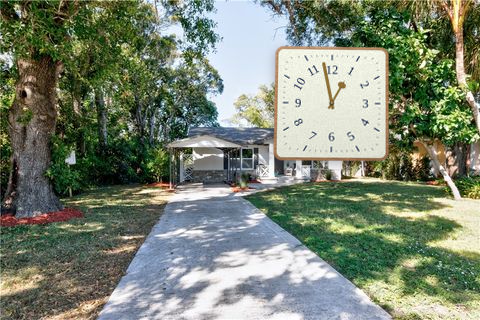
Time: h=12 m=58
